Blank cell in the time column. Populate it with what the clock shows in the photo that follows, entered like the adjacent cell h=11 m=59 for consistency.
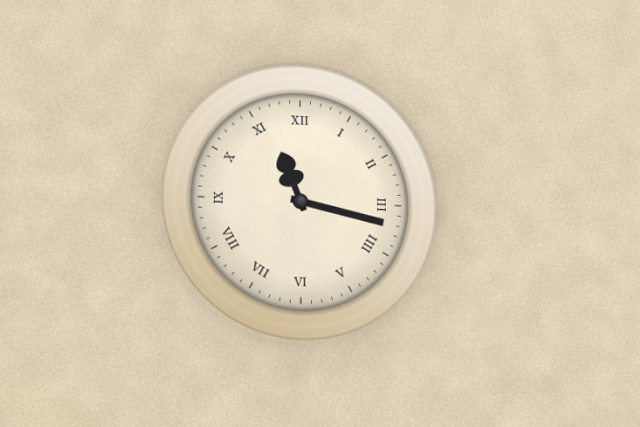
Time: h=11 m=17
